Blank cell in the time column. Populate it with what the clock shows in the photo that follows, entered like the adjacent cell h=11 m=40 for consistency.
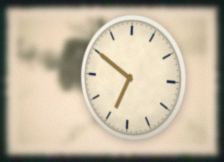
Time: h=6 m=50
